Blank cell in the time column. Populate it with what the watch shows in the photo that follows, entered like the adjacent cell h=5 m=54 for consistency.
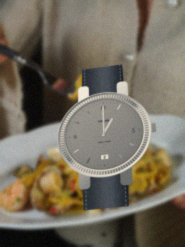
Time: h=1 m=0
